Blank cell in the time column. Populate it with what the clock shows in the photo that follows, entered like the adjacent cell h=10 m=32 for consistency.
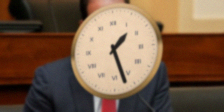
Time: h=1 m=27
